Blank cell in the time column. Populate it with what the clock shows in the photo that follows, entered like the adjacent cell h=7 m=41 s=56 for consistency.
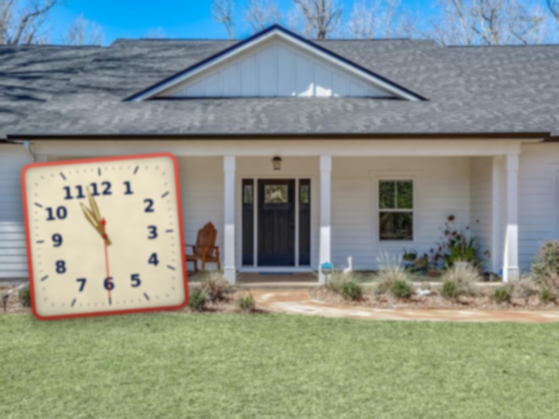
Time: h=10 m=57 s=30
